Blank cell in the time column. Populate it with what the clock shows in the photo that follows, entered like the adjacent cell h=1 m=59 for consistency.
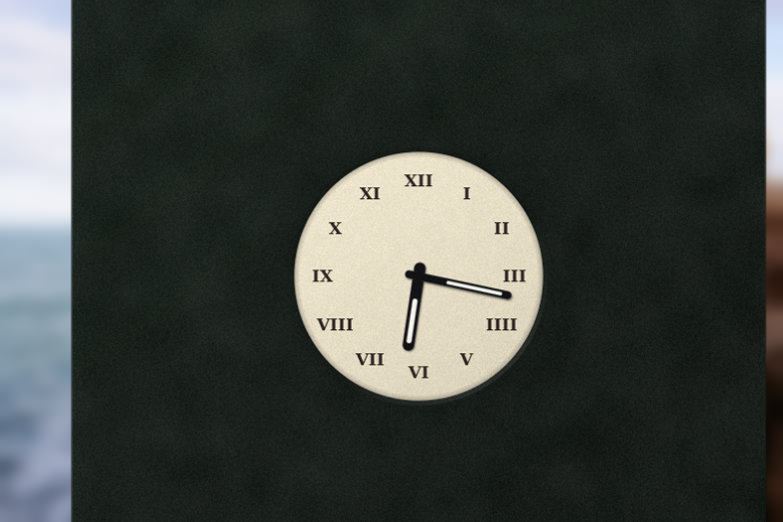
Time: h=6 m=17
